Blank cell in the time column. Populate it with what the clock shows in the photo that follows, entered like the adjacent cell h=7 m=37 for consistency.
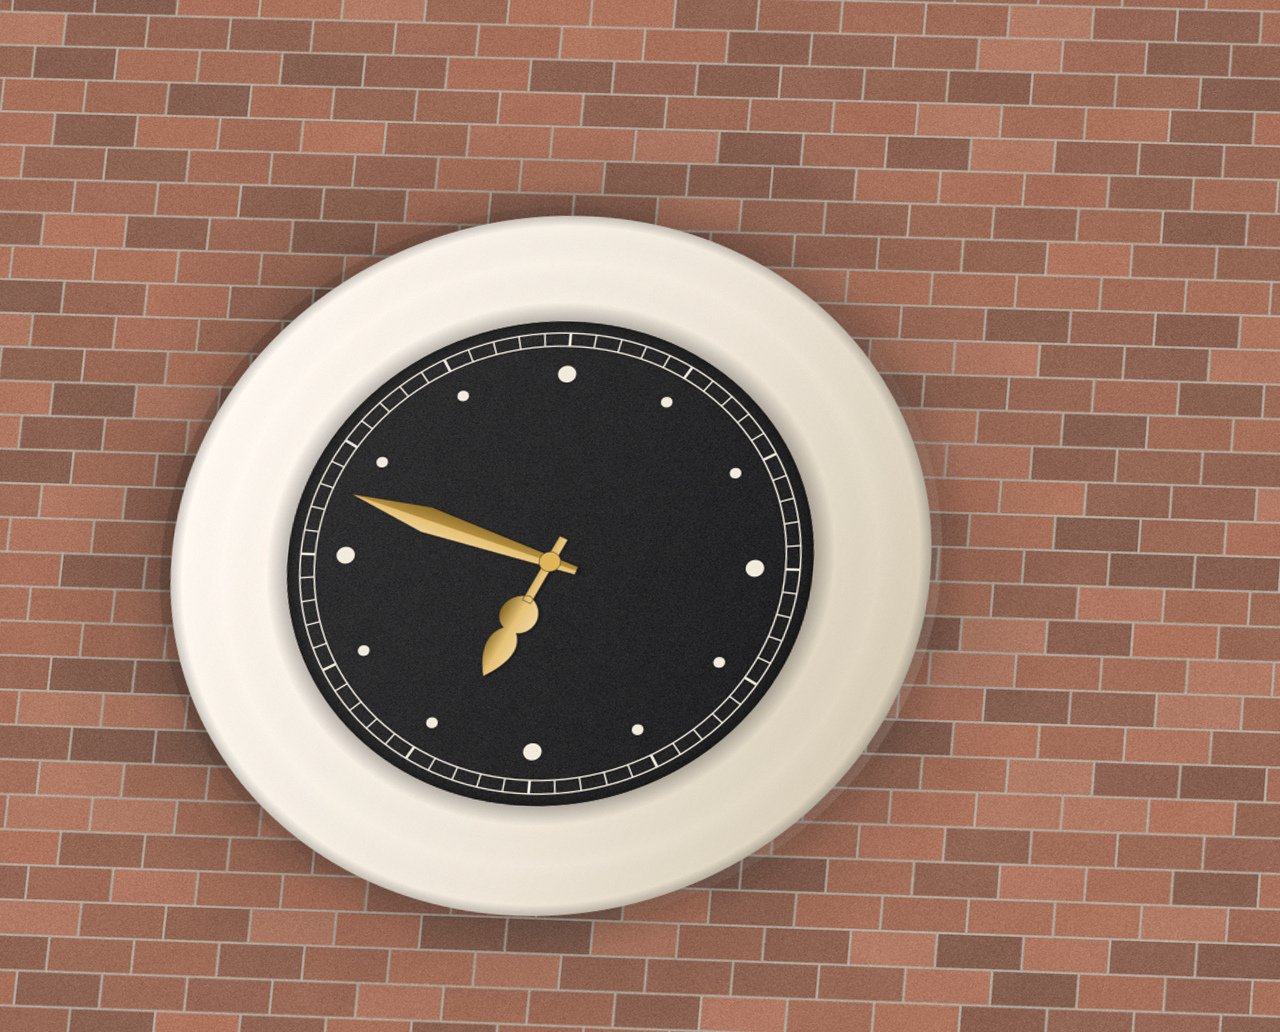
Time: h=6 m=48
